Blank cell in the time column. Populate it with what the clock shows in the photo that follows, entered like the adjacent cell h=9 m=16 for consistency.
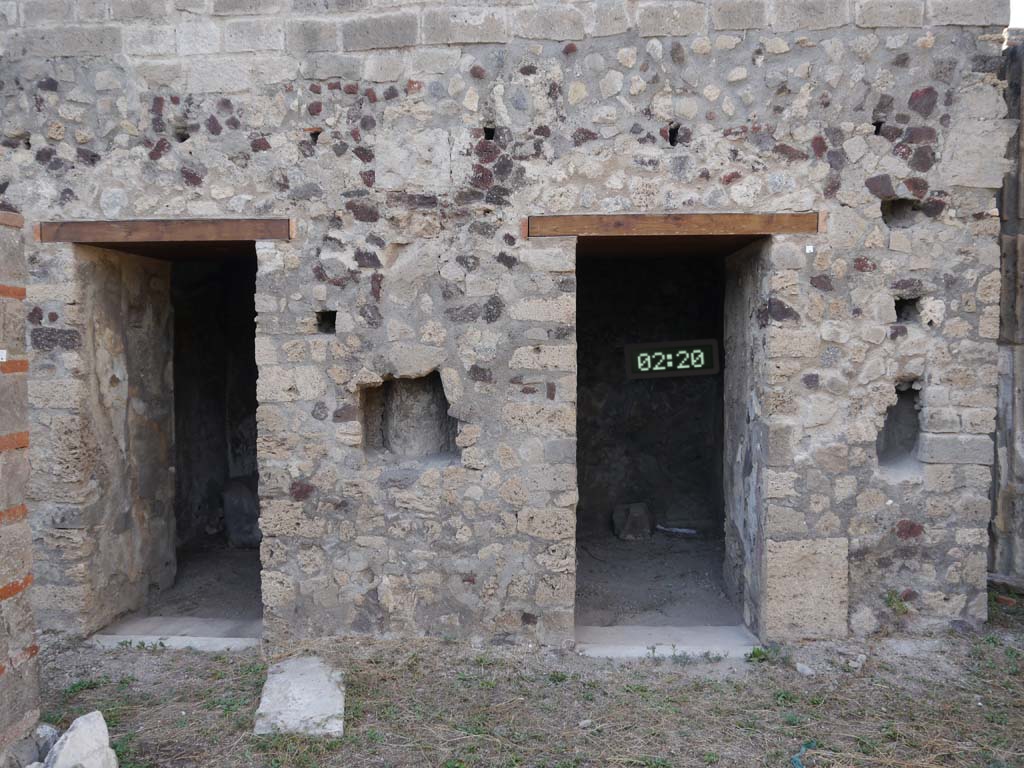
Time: h=2 m=20
